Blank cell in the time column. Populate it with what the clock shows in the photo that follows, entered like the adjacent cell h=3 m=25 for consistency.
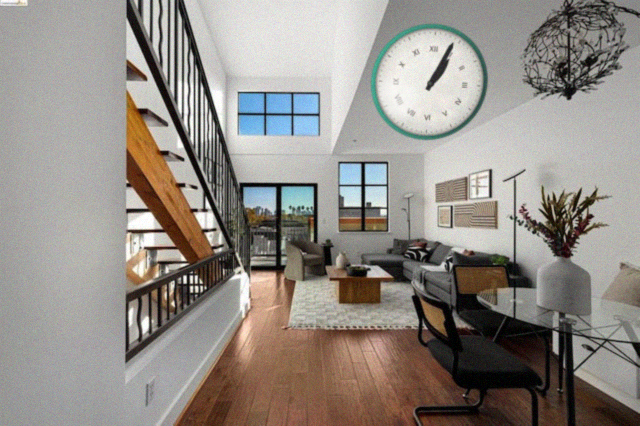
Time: h=1 m=4
